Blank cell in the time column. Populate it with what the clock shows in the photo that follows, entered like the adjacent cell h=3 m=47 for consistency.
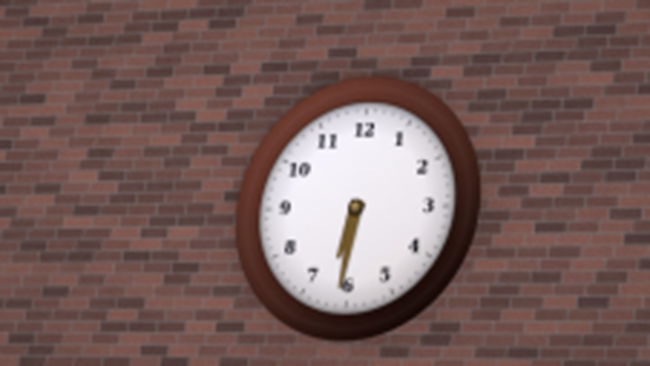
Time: h=6 m=31
